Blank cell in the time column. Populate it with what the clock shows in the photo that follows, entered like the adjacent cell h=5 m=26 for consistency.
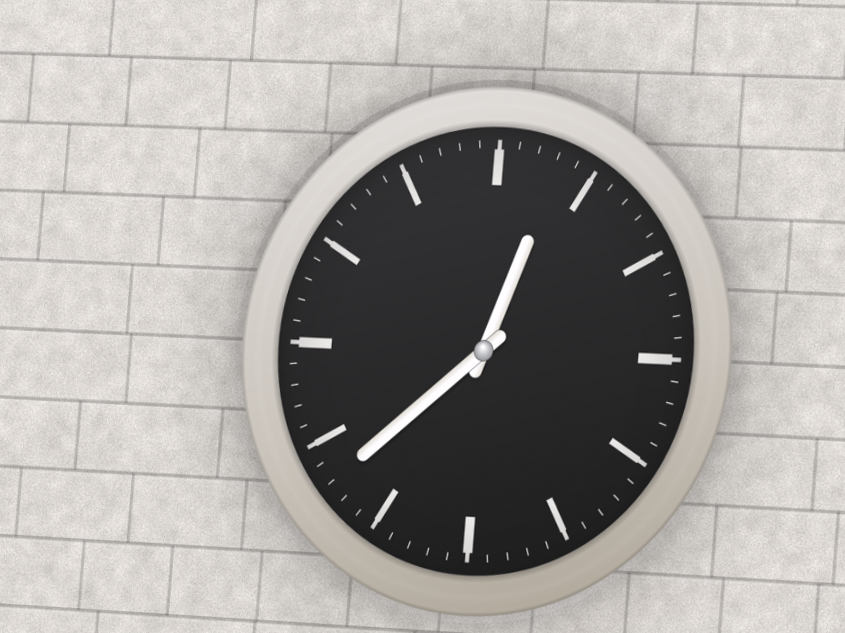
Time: h=12 m=38
